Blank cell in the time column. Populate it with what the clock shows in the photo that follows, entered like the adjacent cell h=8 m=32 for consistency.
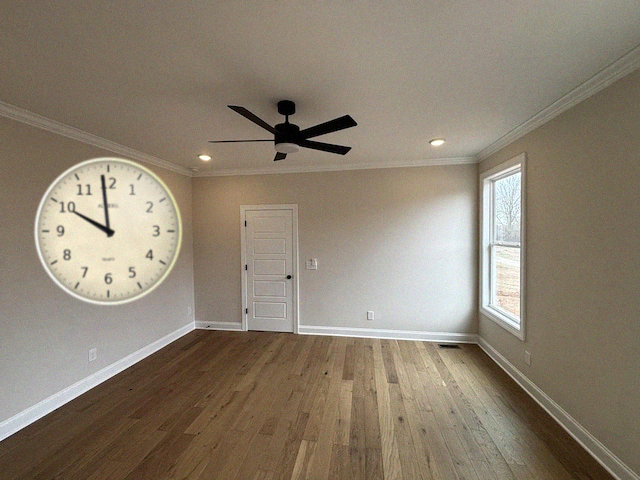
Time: h=9 m=59
